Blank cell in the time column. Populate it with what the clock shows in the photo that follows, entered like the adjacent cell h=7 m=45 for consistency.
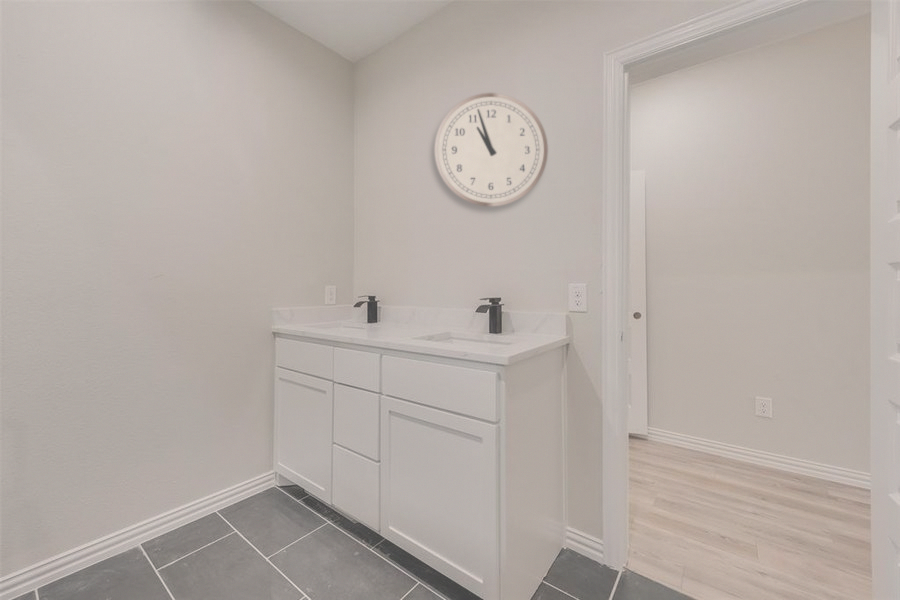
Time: h=10 m=57
